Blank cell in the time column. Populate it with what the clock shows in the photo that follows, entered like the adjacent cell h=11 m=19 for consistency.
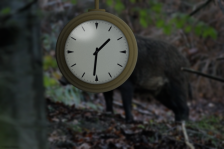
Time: h=1 m=31
